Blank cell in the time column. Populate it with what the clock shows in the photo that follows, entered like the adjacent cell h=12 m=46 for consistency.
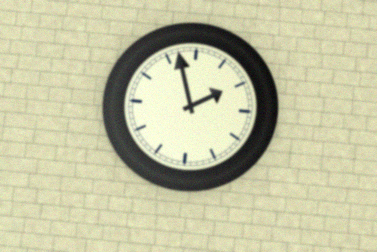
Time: h=1 m=57
